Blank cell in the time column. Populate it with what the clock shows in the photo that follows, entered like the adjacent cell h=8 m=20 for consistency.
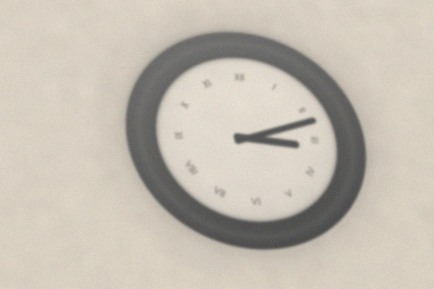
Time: h=3 m=12
